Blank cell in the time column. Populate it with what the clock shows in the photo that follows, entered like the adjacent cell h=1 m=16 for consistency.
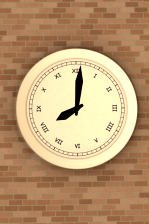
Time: h=8 m=1
